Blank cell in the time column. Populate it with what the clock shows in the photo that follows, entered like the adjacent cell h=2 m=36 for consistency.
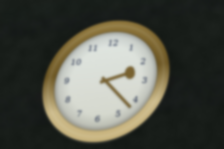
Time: h=2 m=22
